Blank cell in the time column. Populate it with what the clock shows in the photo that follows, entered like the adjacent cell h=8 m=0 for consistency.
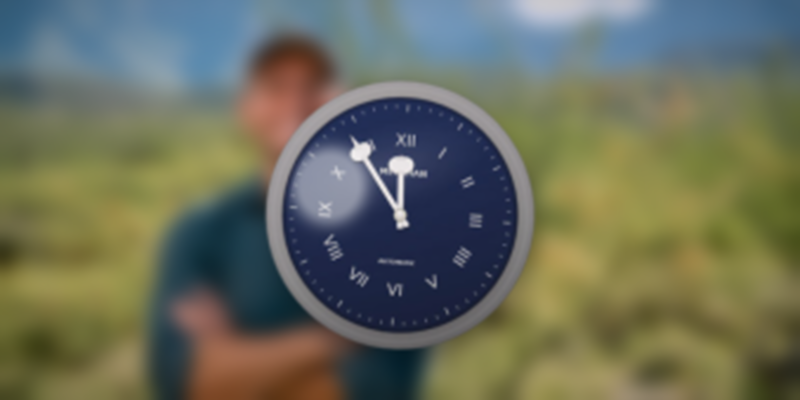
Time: h=11 m=54
